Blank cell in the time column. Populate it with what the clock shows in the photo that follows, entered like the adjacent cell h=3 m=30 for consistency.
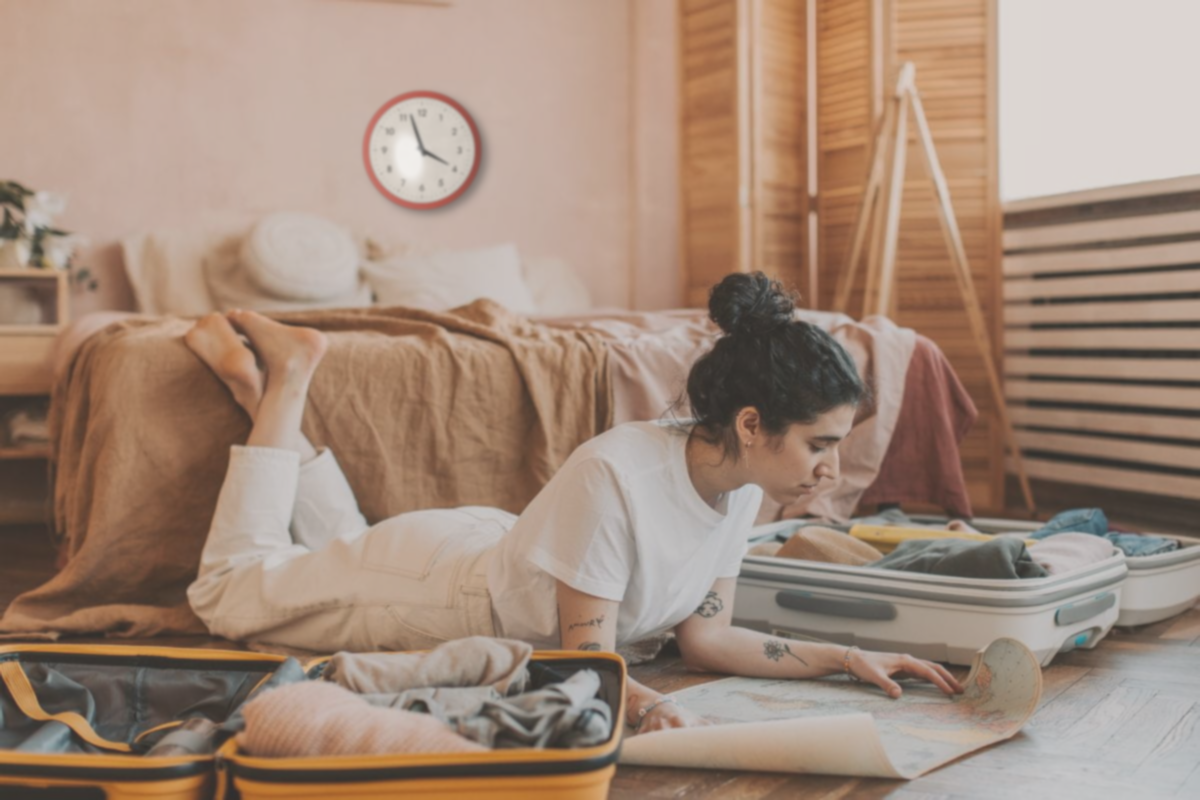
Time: h=3 m=57
